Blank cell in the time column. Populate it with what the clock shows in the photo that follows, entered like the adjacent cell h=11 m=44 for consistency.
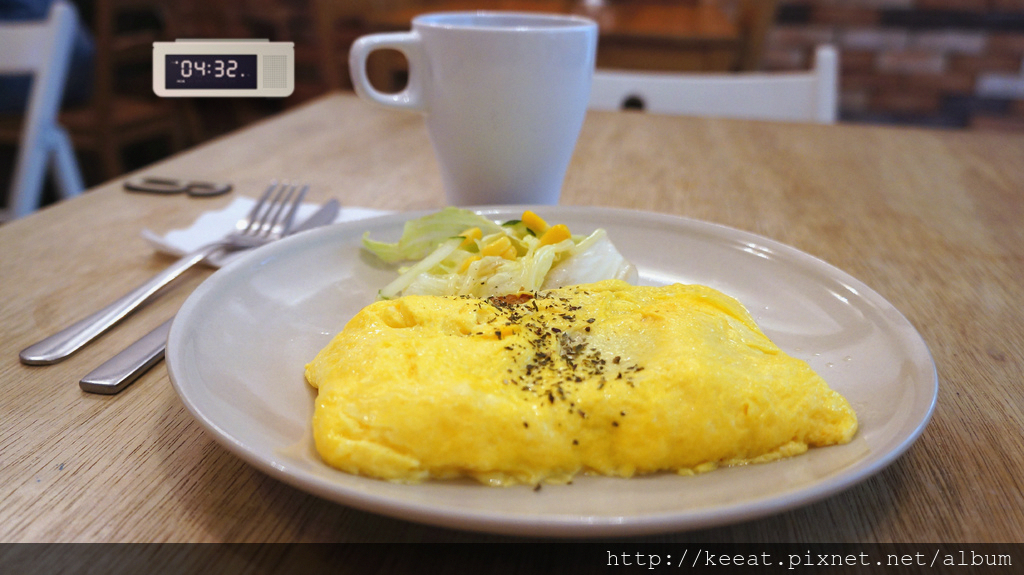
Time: h=4 m=32
